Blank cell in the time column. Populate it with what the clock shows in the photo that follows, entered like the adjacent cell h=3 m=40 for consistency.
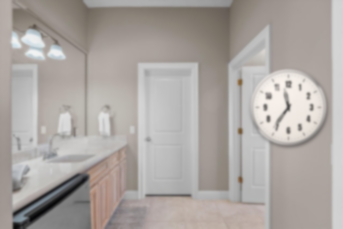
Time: h=11 m=36
